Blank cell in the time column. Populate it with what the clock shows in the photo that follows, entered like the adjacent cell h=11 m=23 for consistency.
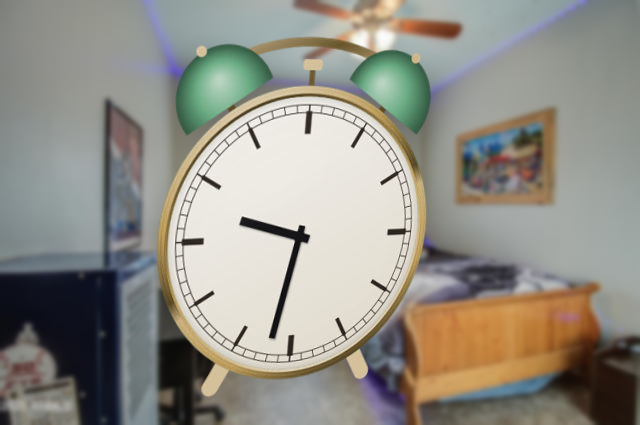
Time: h=9 m=32
